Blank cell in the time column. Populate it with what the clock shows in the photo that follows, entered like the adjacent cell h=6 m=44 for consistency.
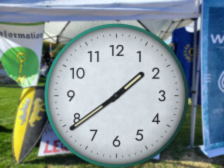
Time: h=1 m=39
